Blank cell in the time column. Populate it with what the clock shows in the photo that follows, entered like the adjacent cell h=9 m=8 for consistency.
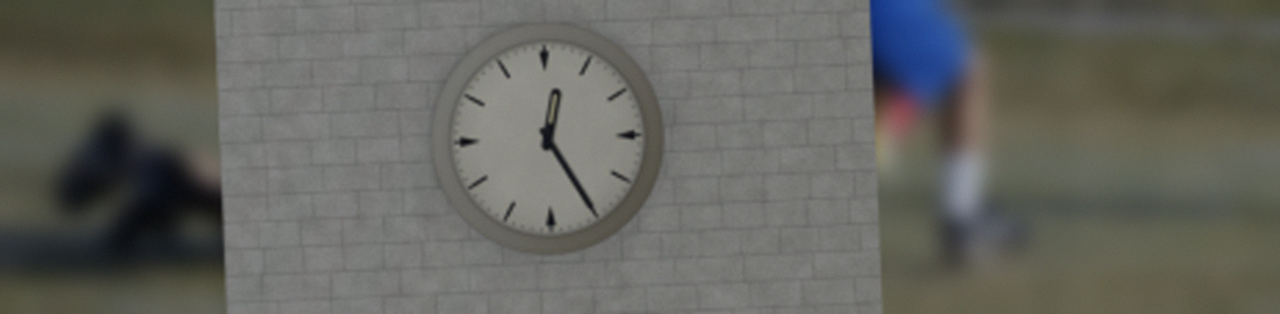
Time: h=12 m=25
